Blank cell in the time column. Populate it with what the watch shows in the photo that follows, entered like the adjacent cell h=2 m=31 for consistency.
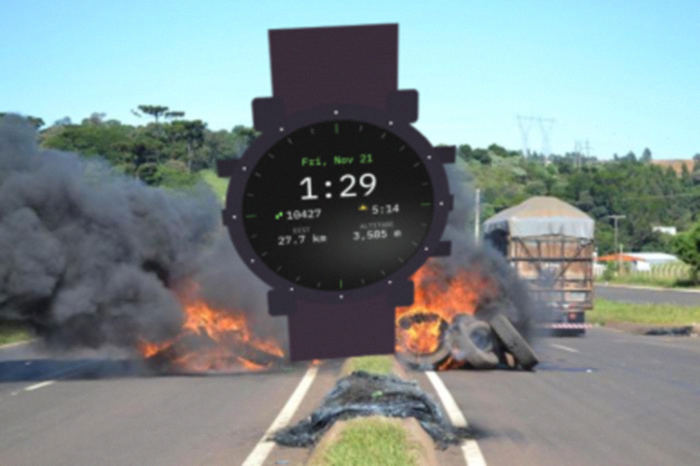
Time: h=1 m=29
